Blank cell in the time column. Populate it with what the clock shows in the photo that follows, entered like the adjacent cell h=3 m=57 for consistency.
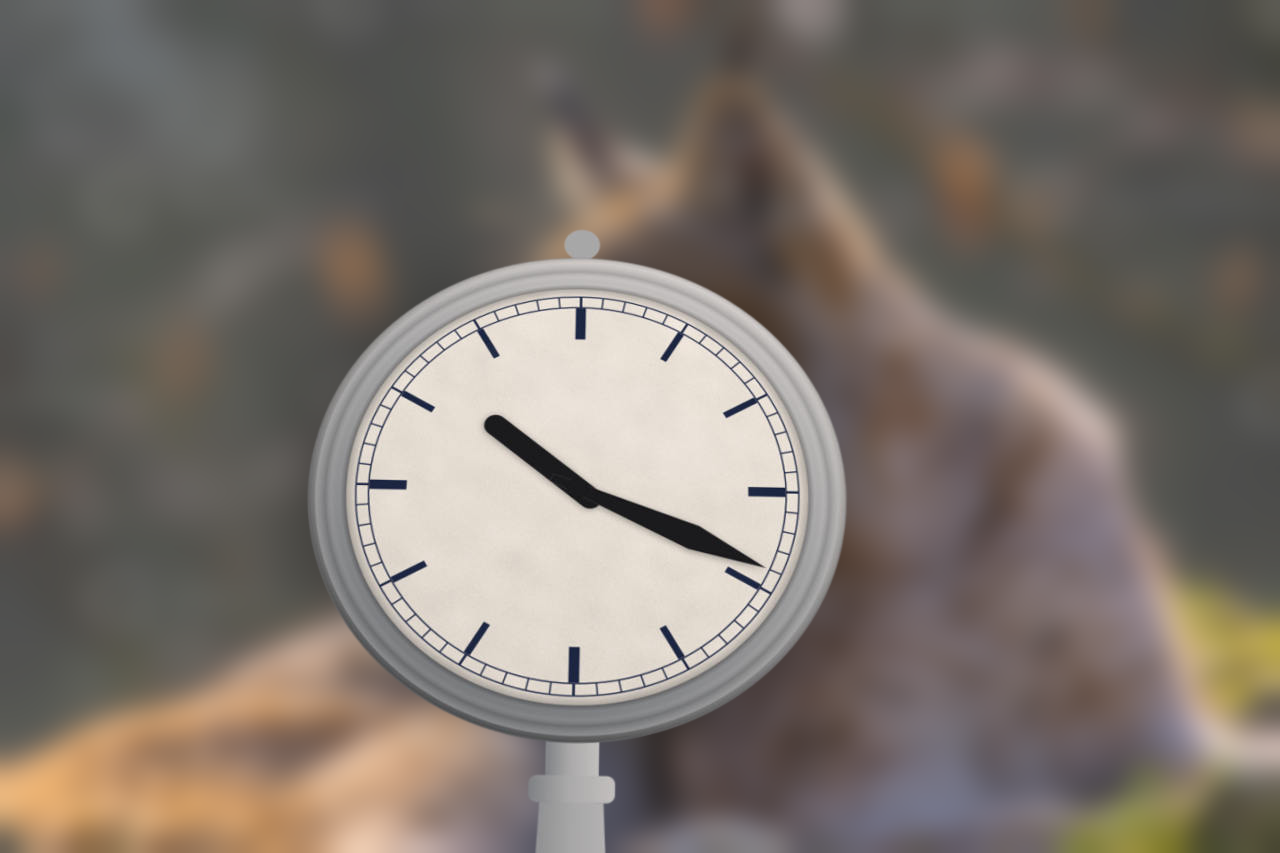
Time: h=10 m=19
